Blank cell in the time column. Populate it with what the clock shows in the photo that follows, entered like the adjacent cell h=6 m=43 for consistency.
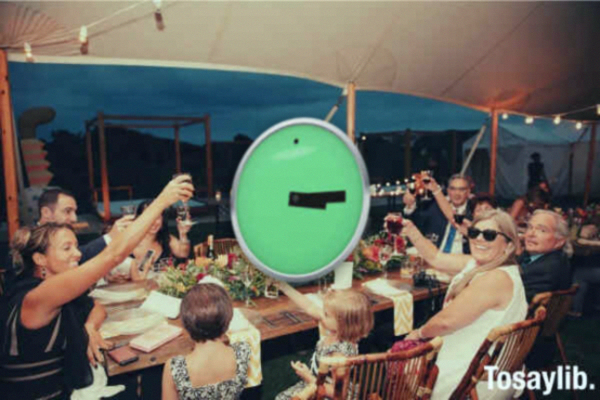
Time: h=3 m=15
